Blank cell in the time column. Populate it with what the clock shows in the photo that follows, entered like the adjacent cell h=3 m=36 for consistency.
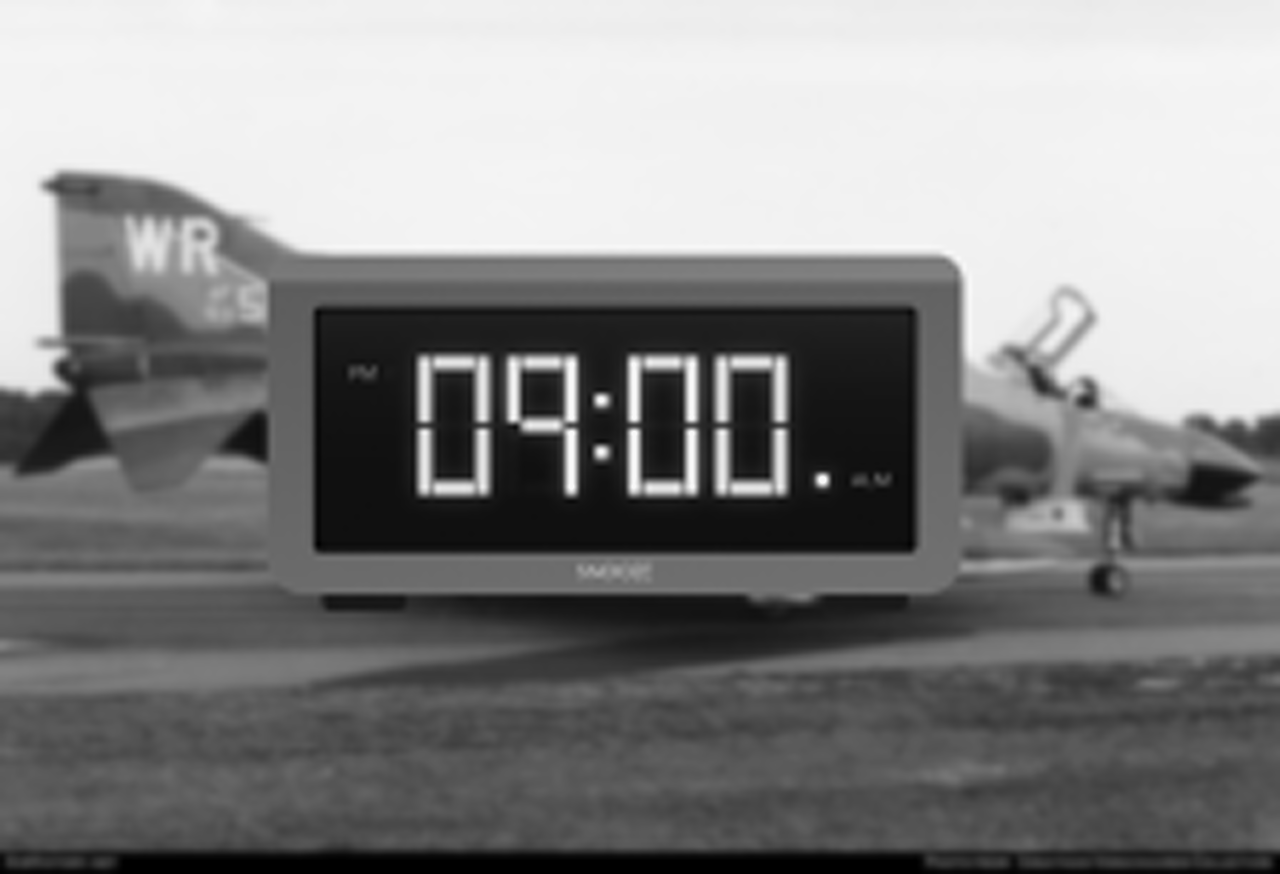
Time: h=9 m=0
